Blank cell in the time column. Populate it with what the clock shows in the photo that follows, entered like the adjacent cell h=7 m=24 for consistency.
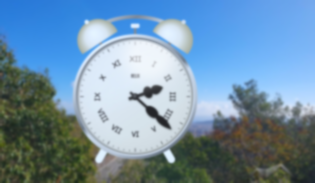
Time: h=2 m=22
